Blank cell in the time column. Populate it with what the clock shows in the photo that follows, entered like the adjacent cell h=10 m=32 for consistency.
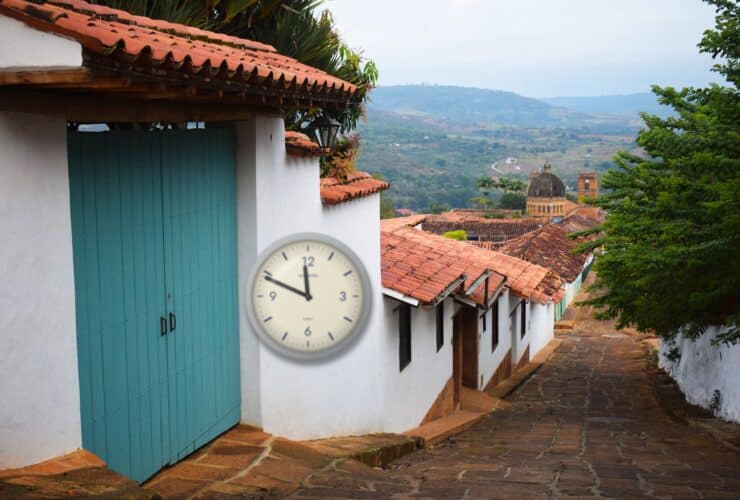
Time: h=11 m=49
